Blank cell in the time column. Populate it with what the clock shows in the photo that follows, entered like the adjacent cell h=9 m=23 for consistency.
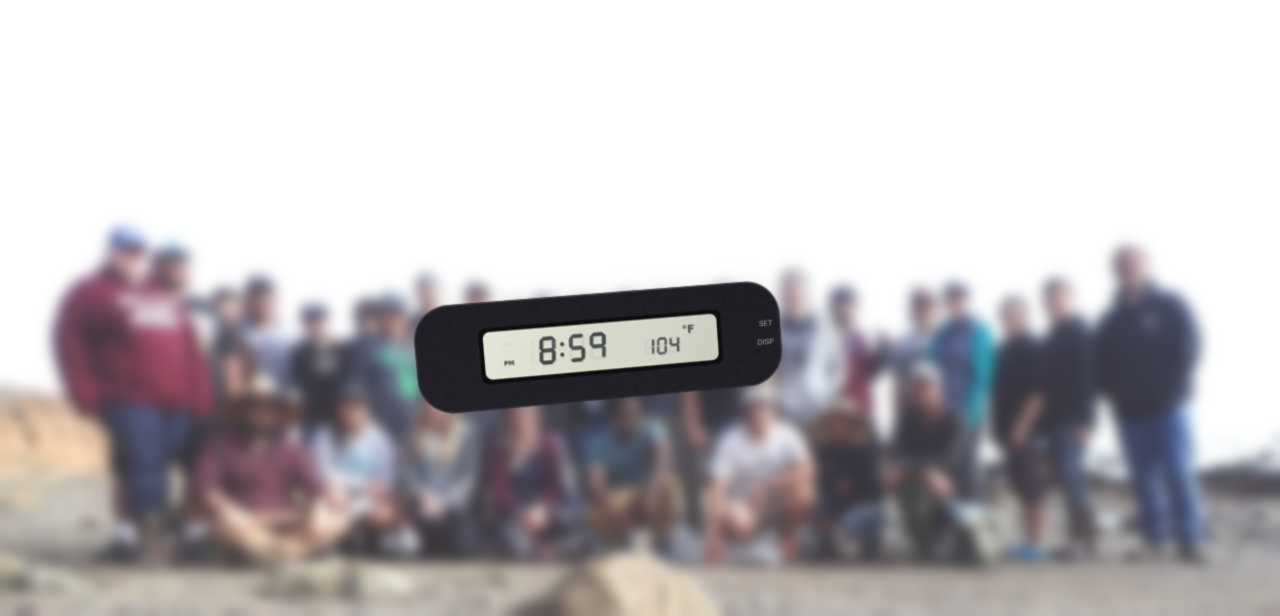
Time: h=8 m=59
